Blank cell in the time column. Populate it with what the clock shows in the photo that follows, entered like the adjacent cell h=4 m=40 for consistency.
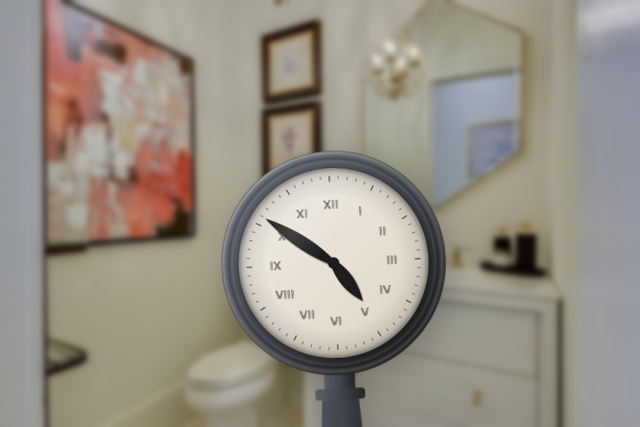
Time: h=4 m=51
